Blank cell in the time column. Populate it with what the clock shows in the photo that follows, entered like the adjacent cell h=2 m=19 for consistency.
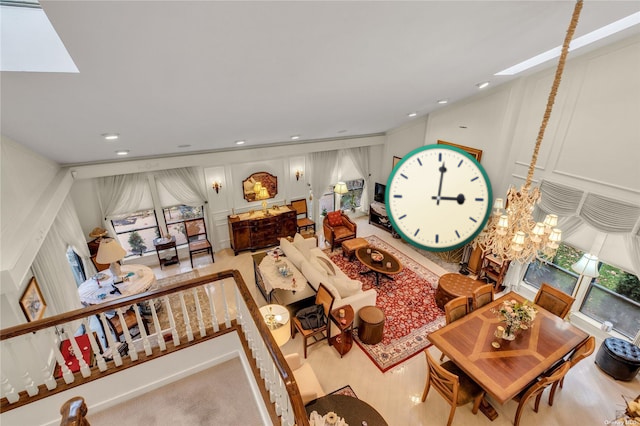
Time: h=3 m=1
